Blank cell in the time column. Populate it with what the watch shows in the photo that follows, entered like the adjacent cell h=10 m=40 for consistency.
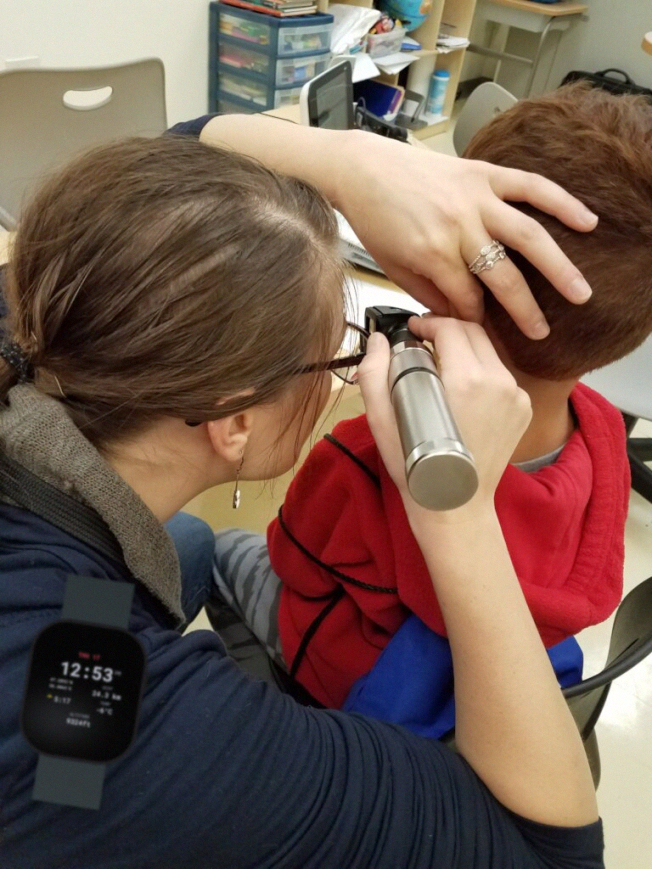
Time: h=12 m=53
